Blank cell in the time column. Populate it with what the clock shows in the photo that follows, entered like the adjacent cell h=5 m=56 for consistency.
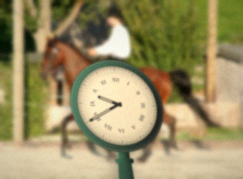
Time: h=9 m=40
